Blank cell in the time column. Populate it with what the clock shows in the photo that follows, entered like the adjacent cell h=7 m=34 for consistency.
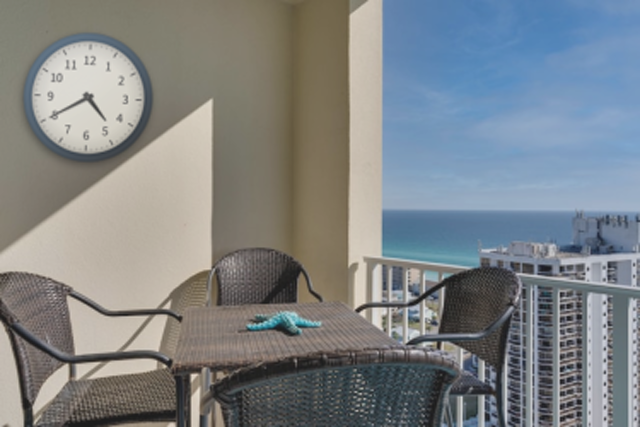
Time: h=4 m=40
